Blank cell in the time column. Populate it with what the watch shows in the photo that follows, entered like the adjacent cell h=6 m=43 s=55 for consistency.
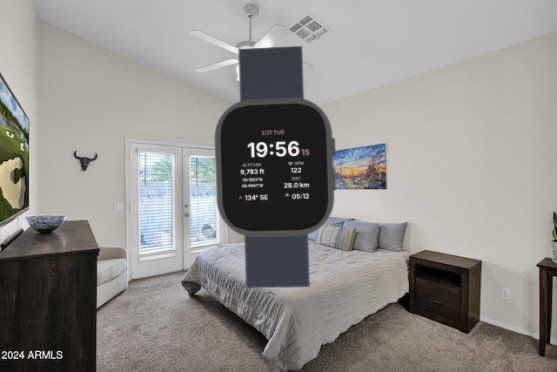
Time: h=19 m=56 s=15
